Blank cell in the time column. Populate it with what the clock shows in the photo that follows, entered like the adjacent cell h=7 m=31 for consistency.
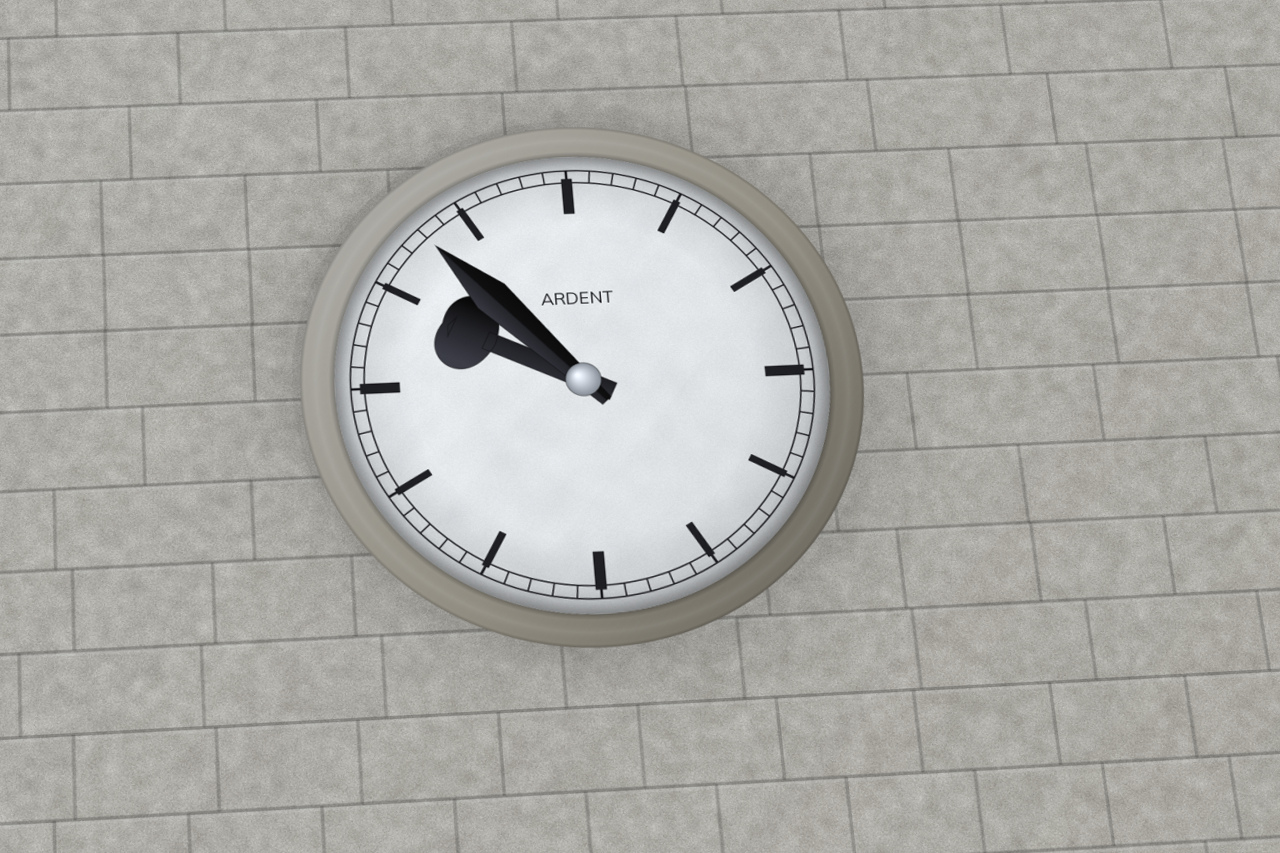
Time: h=9 m=53
